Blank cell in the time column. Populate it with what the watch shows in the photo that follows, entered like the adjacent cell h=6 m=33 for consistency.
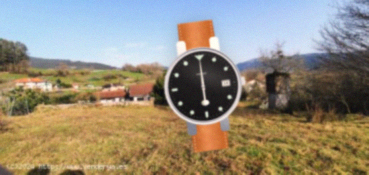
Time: h=6 m=0
